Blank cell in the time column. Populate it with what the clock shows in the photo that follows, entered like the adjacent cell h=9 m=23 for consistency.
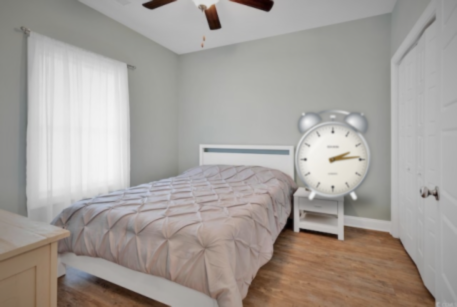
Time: h=2 m=14
